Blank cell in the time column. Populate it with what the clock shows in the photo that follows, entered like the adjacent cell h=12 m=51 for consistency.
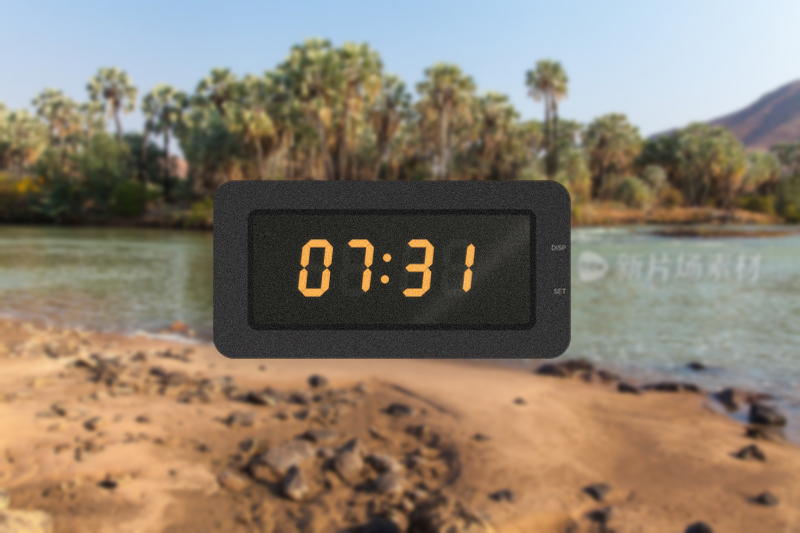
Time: h=7 m=31
